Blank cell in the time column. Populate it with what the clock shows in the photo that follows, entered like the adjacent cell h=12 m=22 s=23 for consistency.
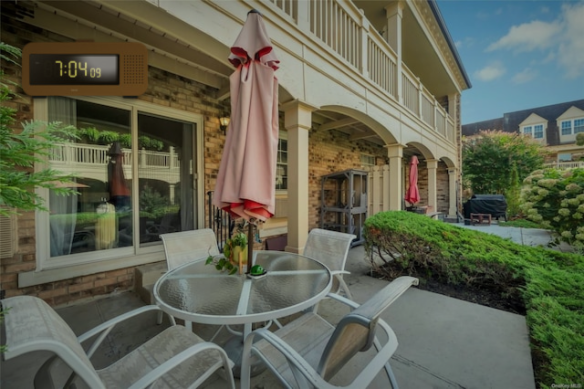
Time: h=7 m=4 s=9
